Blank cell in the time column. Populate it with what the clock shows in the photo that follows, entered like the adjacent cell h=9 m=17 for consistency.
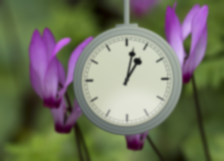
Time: h=1 m=2
